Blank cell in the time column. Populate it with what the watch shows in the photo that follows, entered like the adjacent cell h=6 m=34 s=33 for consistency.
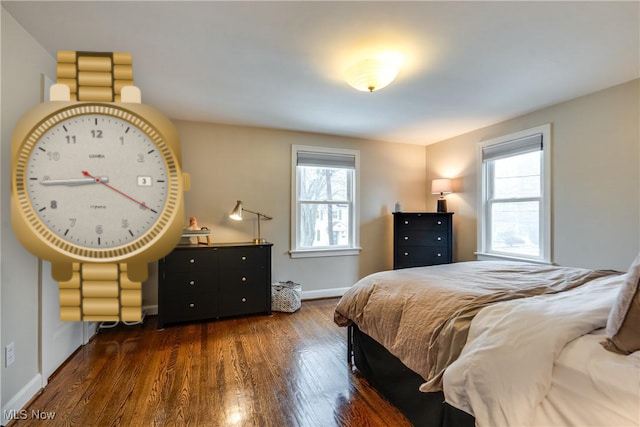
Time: h=8 m=44 s=20
